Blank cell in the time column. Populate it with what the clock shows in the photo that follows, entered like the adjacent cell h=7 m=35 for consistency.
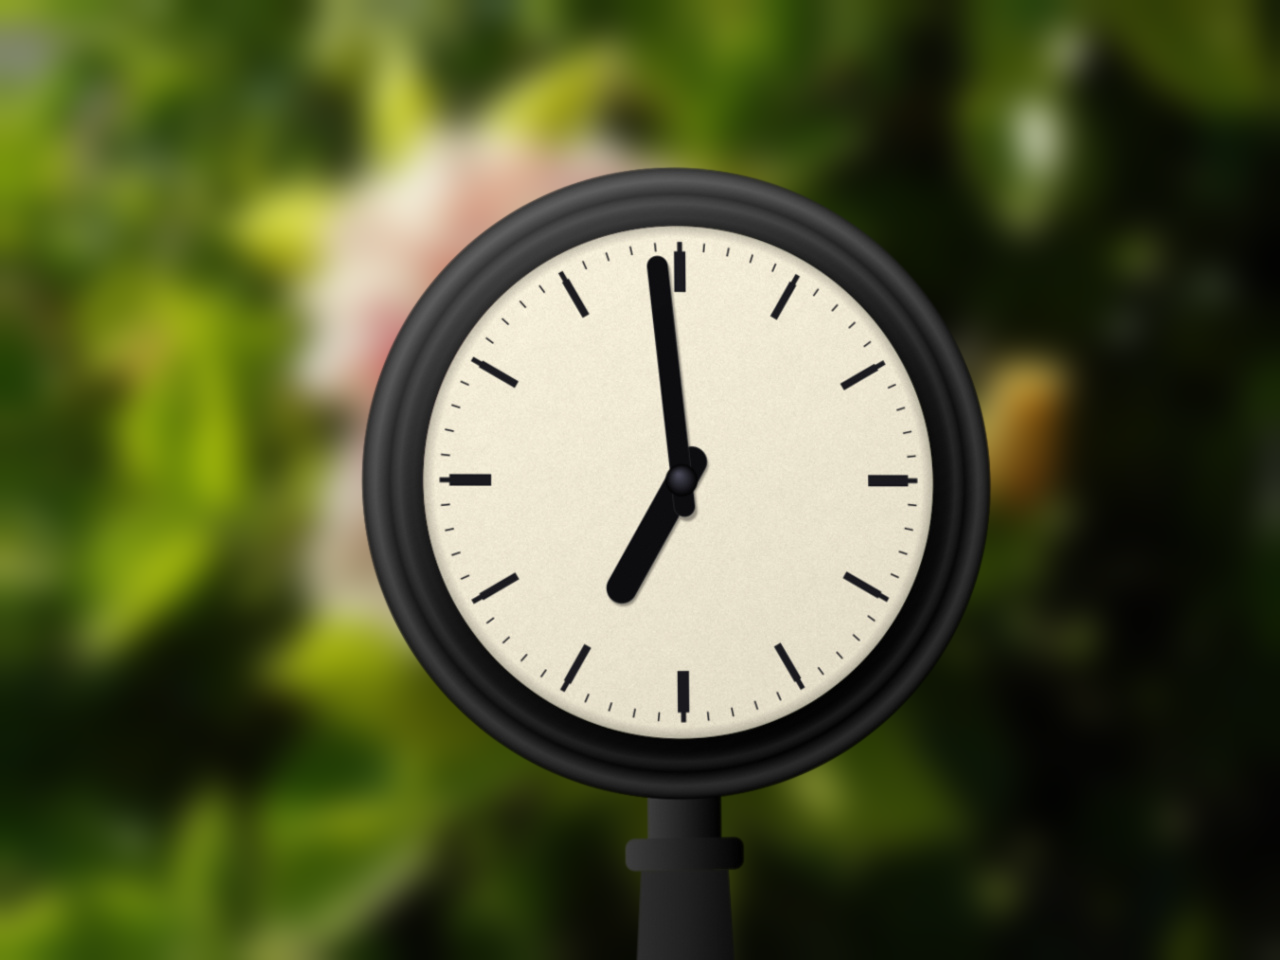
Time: h=6 m=59
